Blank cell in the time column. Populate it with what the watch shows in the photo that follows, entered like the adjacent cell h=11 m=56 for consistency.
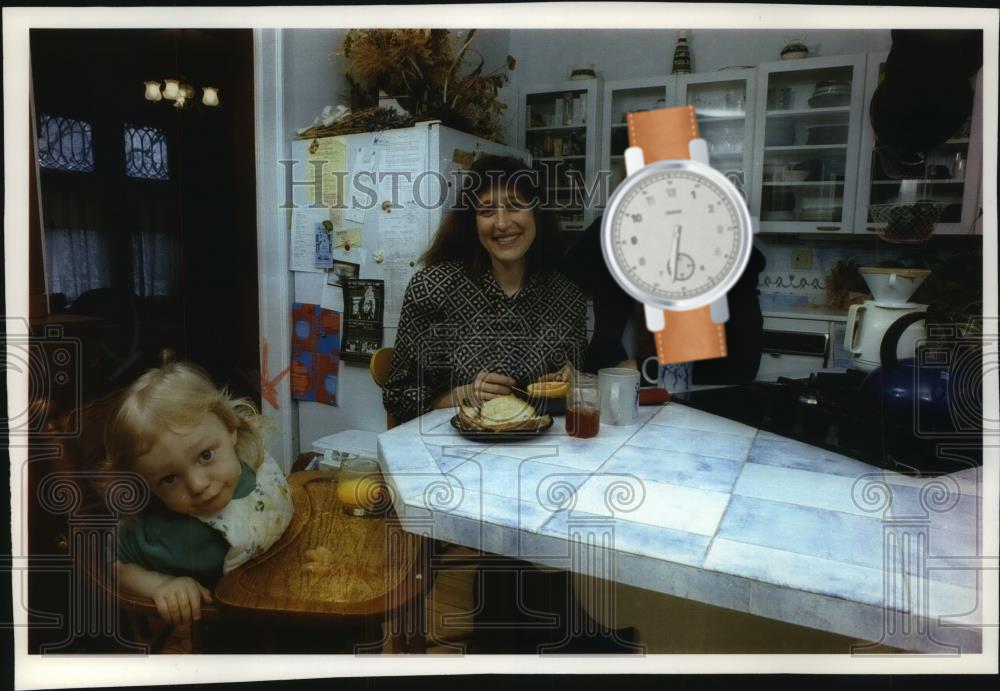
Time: h=6 m=32
